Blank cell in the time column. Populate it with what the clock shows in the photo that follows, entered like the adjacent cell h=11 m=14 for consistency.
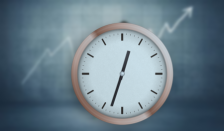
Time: h=12 m=33
